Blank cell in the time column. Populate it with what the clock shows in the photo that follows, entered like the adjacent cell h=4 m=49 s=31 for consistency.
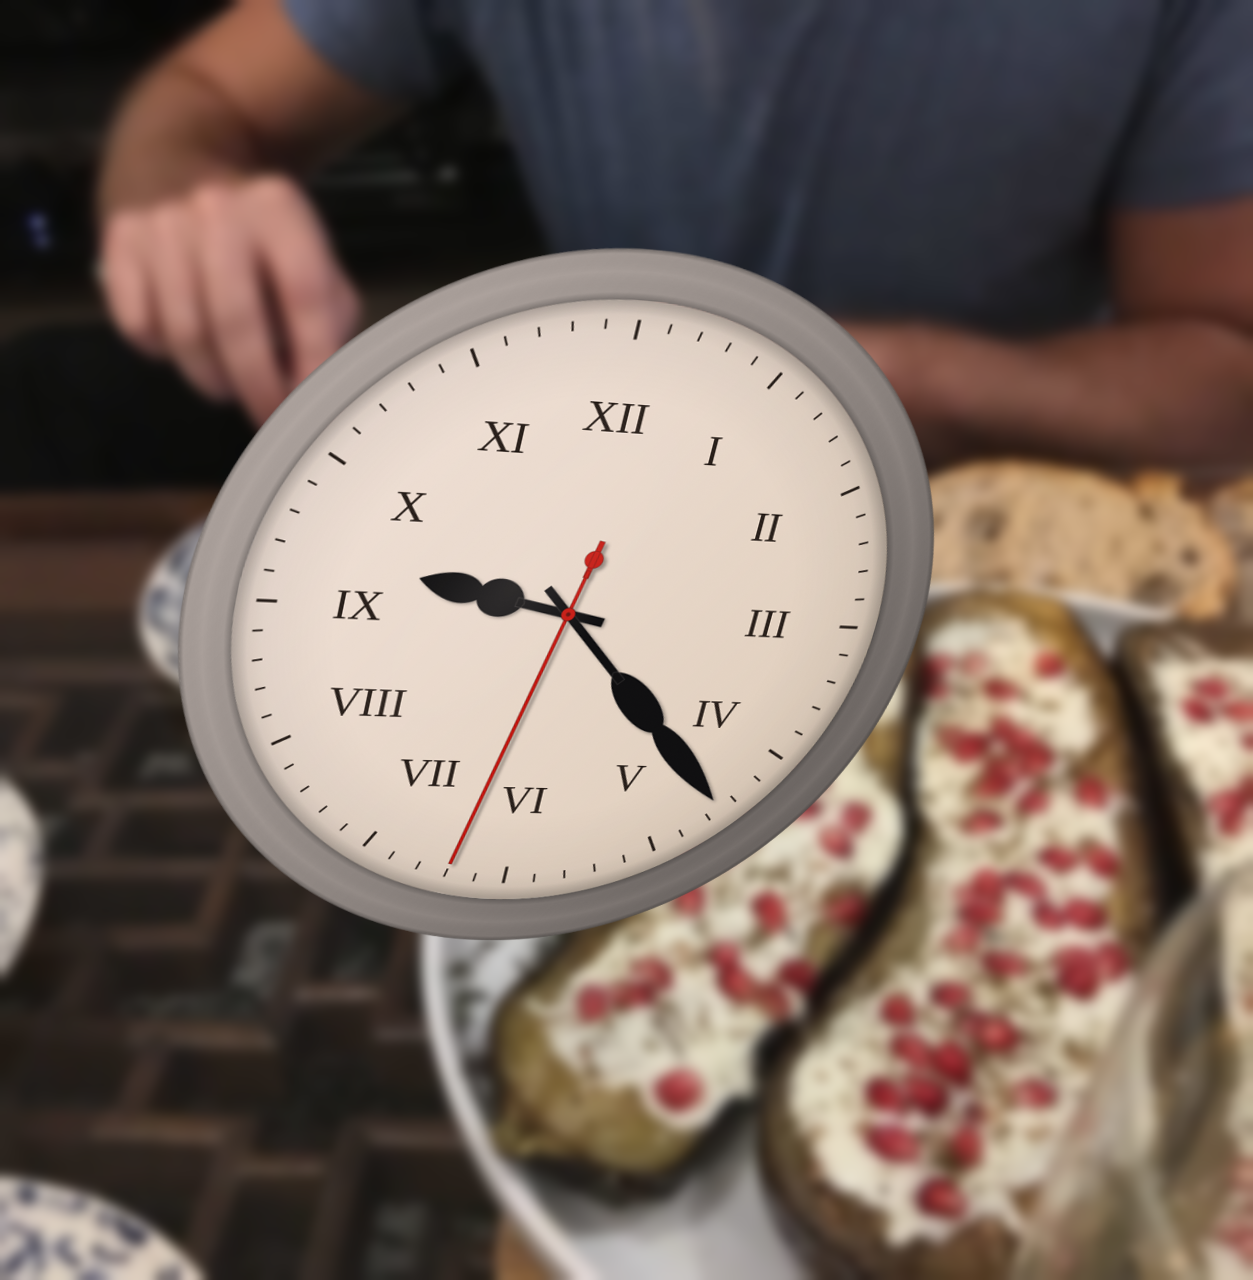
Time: h=9 m=22 s=32
